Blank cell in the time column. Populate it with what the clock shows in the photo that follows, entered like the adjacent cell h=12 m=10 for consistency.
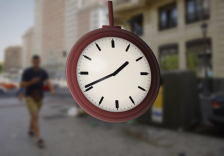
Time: h=1 m=41
